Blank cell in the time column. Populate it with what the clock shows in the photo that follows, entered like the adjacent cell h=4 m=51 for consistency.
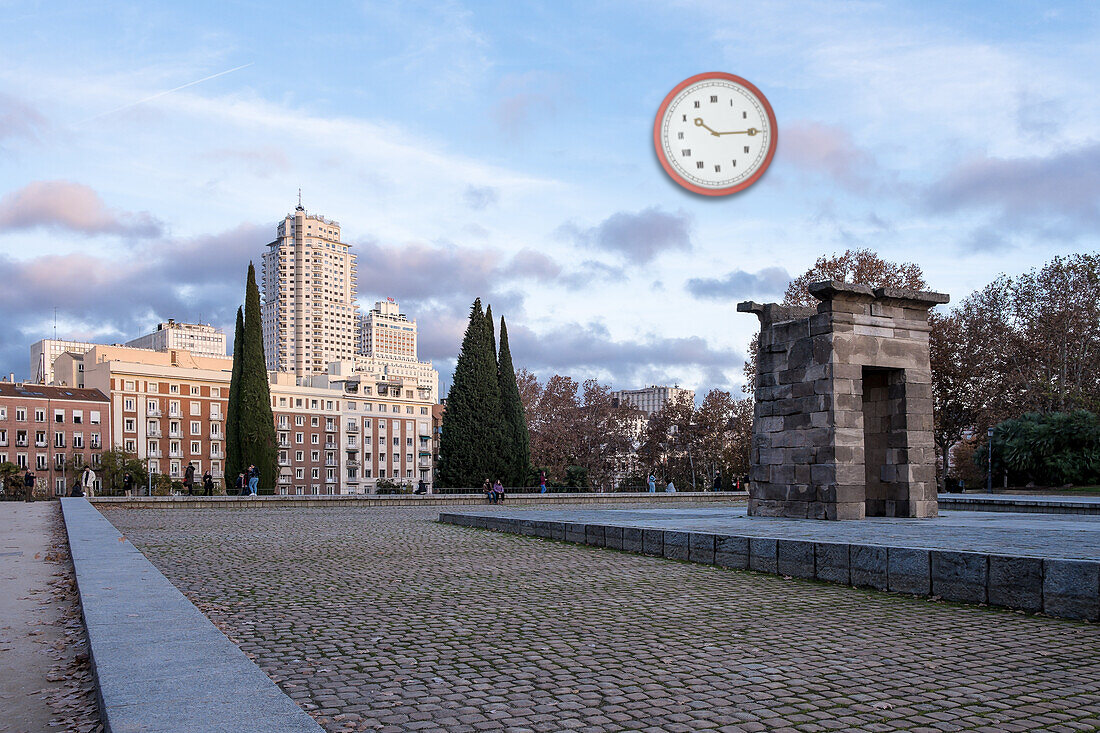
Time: h=10 m=15
